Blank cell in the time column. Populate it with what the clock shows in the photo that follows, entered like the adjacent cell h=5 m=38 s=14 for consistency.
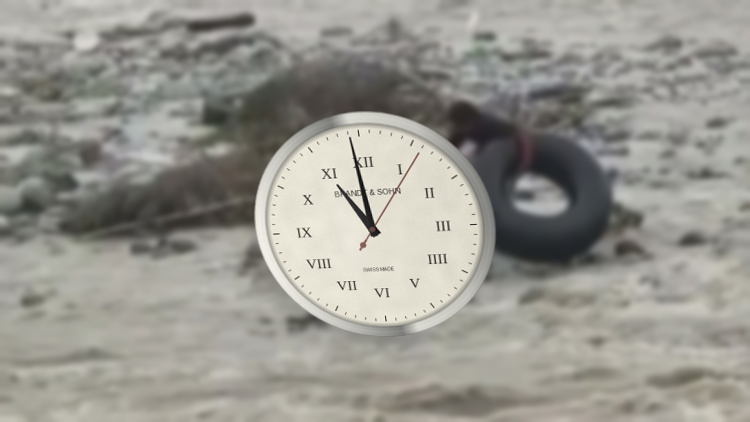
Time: h=10 m=59 s=6
